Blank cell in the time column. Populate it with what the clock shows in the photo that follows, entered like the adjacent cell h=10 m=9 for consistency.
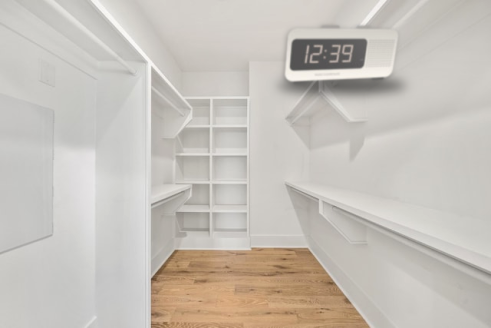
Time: h=12 m=39
